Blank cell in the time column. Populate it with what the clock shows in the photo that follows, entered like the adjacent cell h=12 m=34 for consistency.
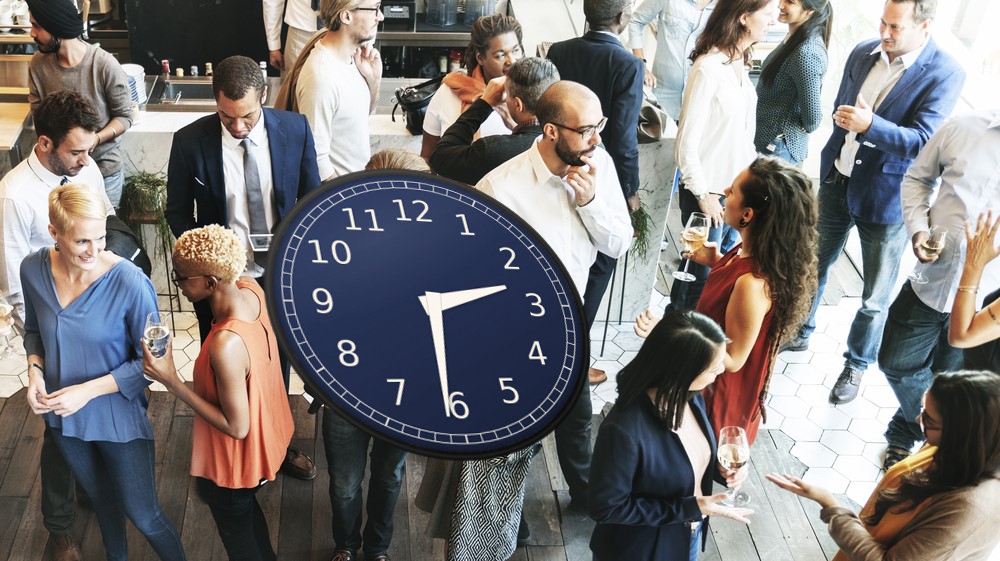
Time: h=2 m=31
